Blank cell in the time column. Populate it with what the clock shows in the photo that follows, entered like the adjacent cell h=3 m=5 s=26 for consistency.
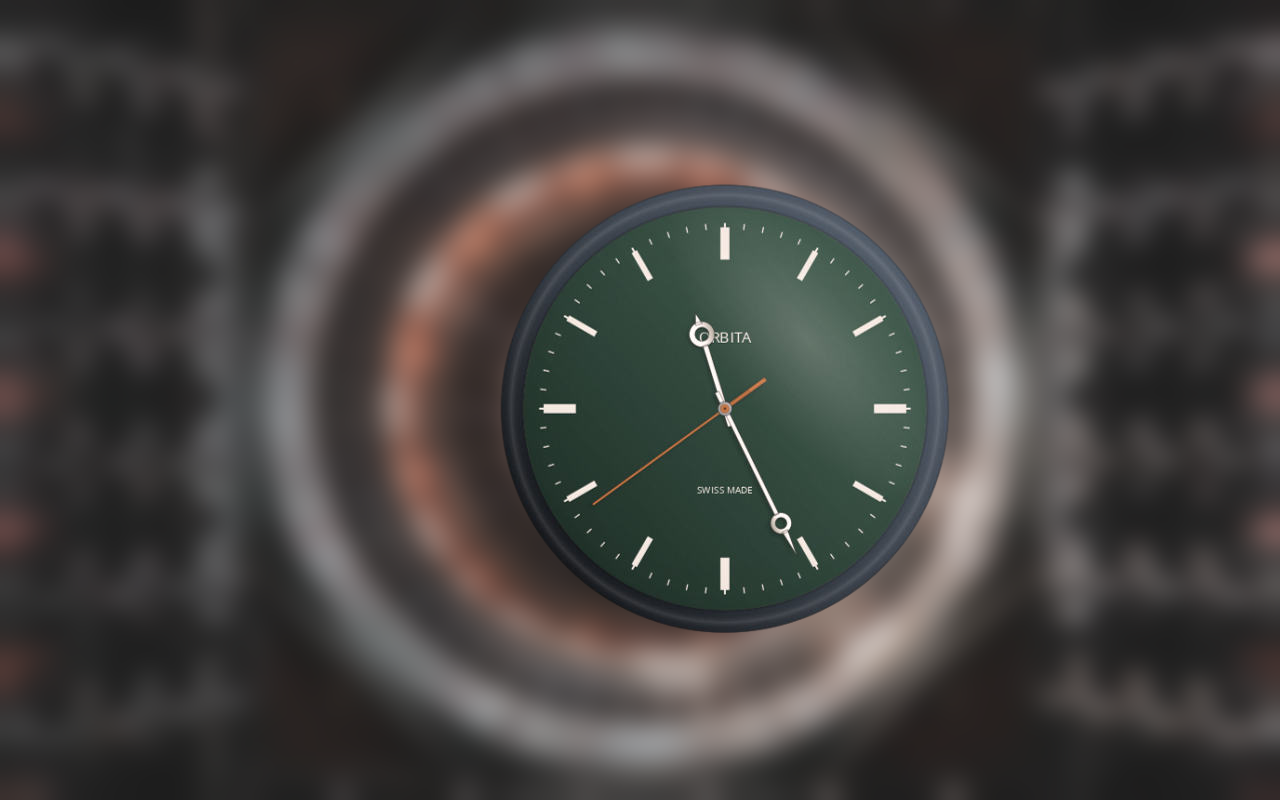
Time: h=11 m=25 s=39
